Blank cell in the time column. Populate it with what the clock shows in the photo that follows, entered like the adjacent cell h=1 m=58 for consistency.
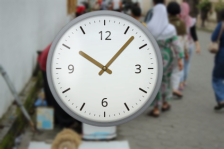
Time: h=10 m=7
